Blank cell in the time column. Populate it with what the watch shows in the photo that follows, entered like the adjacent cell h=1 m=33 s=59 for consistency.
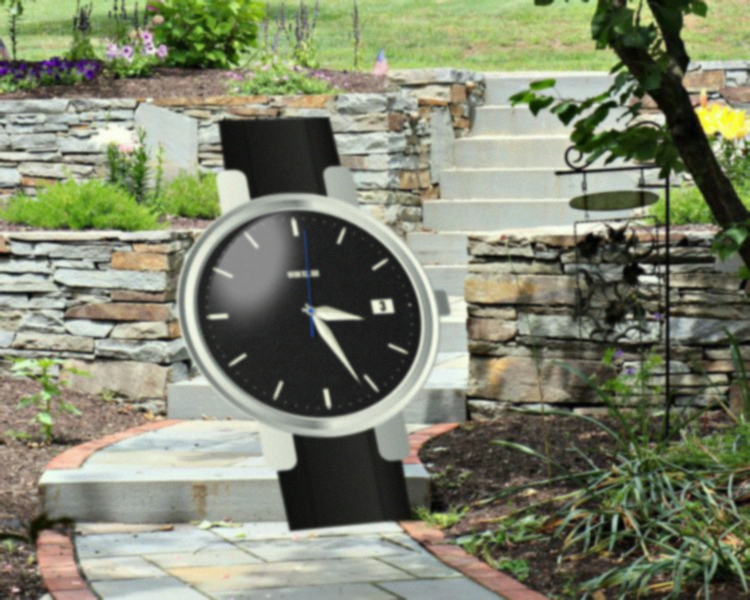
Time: h=3 m=26 s=1
